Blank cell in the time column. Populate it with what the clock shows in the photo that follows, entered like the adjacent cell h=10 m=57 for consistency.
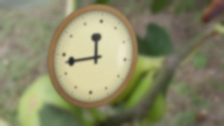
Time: h=11 m=43
